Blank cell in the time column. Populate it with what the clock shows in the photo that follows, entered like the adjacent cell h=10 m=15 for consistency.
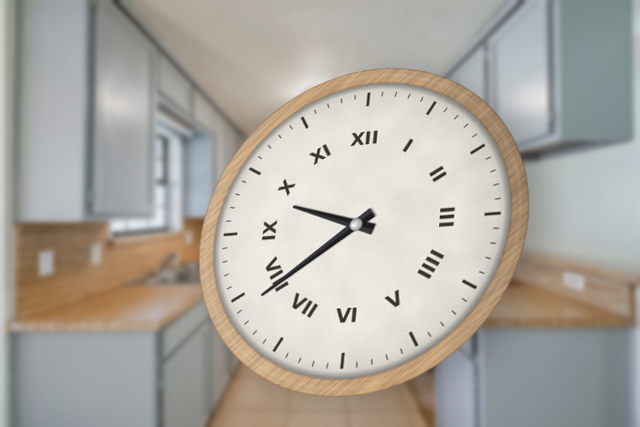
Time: h=9 m=39
